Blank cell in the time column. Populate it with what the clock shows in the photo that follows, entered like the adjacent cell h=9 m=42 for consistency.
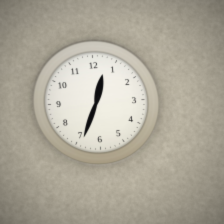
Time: h=12 m=34
